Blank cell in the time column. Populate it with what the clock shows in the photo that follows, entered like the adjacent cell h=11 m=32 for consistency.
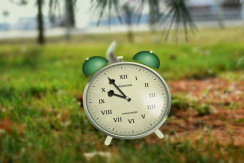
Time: h=9 m=55
